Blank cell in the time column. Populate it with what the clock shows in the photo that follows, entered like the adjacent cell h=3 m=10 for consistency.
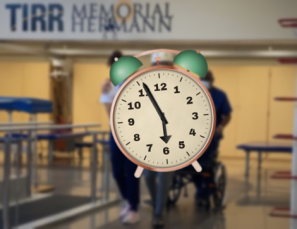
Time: h=5 m=56
